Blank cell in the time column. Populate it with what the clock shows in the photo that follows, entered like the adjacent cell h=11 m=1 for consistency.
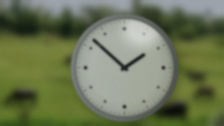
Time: h=1 m=52
